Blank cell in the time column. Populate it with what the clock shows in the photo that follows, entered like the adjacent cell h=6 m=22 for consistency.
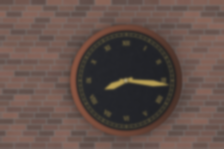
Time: h=8 m=16
